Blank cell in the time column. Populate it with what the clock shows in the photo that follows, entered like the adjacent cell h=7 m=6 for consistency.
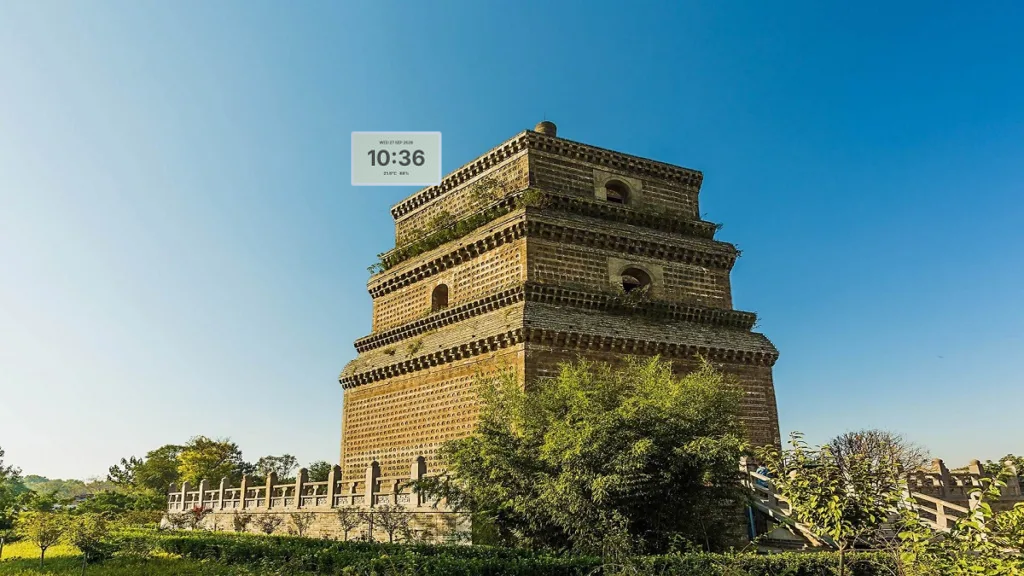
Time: h=10 m=36
